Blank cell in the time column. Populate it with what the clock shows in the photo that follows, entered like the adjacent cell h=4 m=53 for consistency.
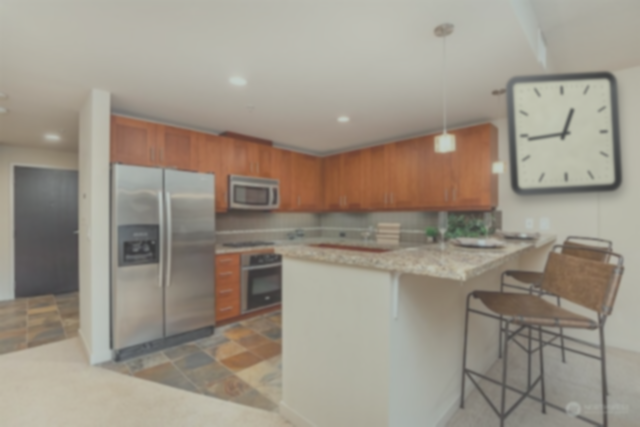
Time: h=12 m=44
